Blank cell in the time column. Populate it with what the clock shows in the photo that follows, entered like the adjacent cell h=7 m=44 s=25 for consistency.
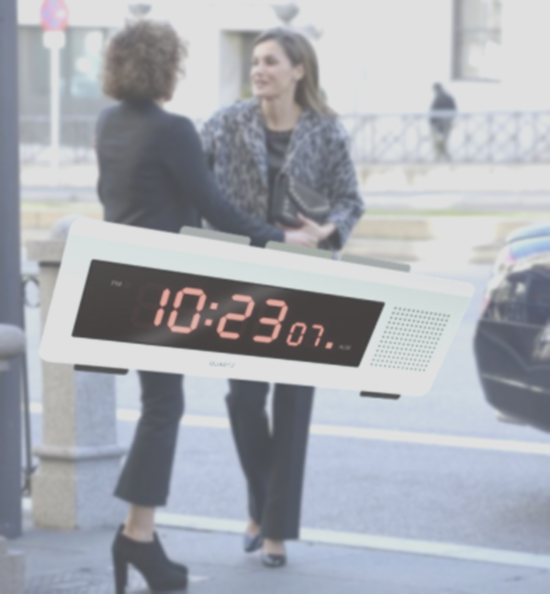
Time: h=10 m=23 s=7
